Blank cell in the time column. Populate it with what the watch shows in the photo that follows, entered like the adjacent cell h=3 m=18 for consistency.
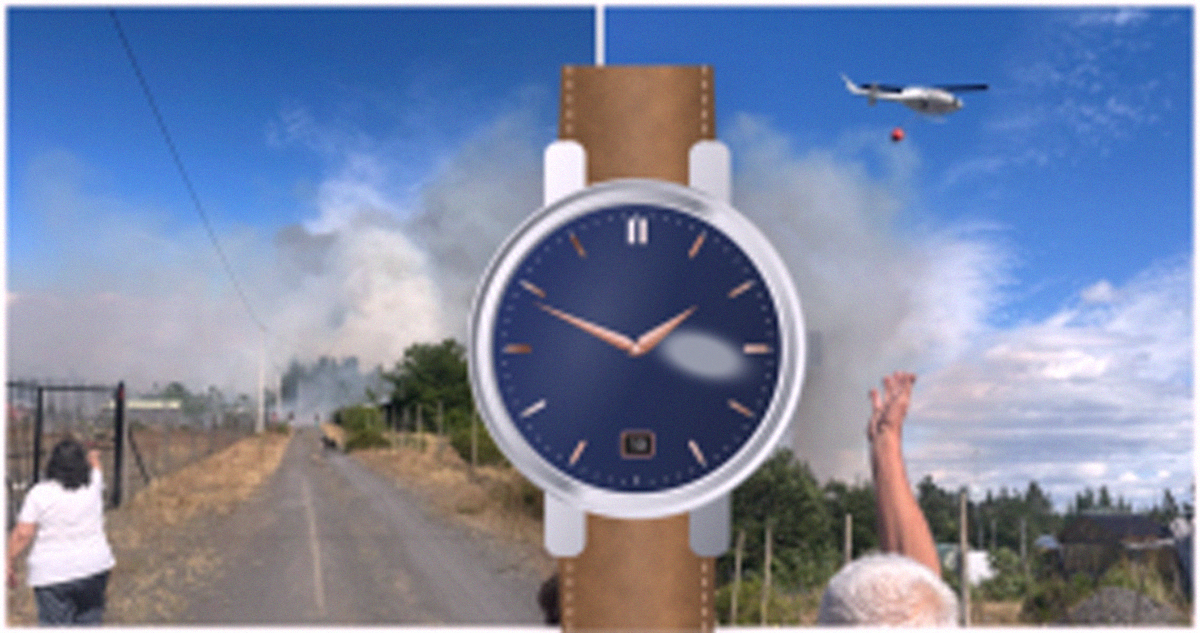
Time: h=1 m=49
